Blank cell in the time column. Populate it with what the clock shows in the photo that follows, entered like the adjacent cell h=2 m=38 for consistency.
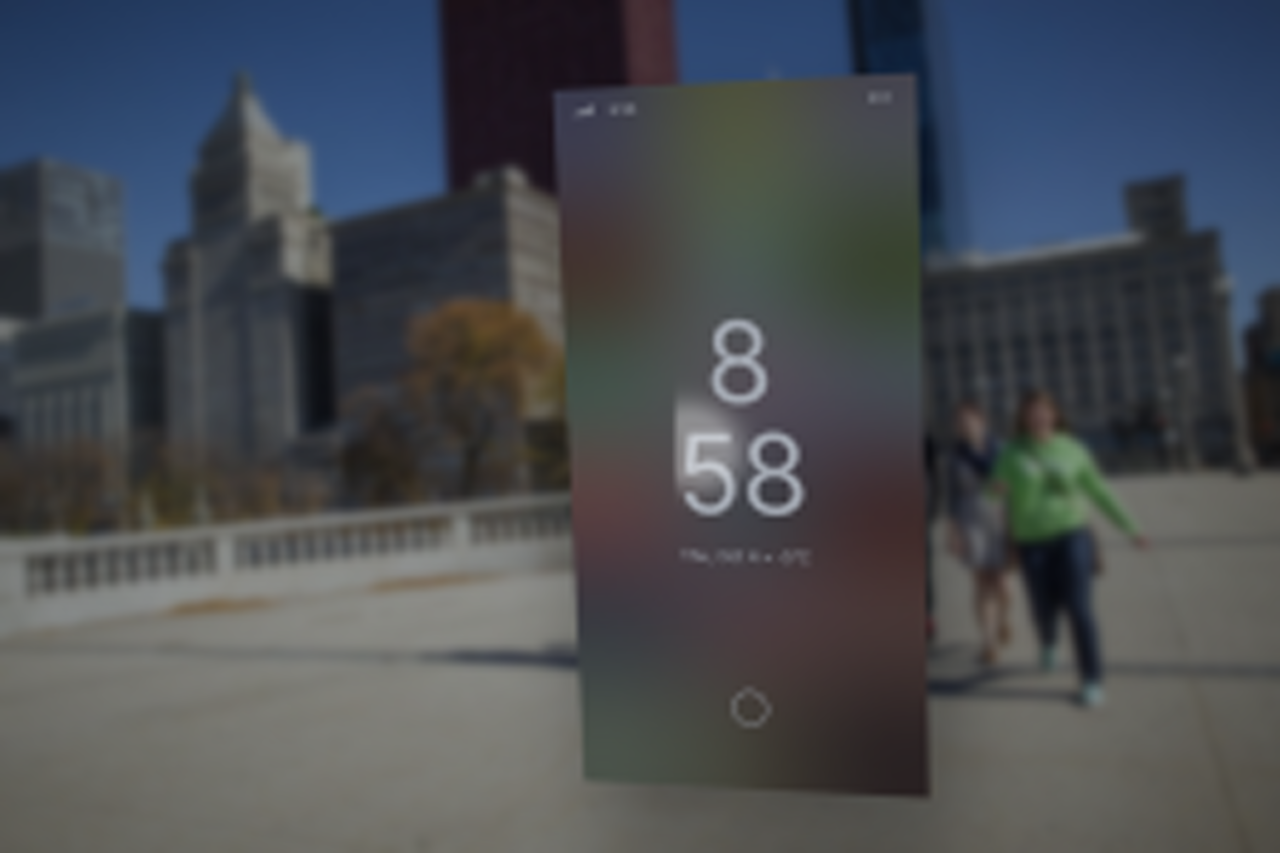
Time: h=8 m=58
